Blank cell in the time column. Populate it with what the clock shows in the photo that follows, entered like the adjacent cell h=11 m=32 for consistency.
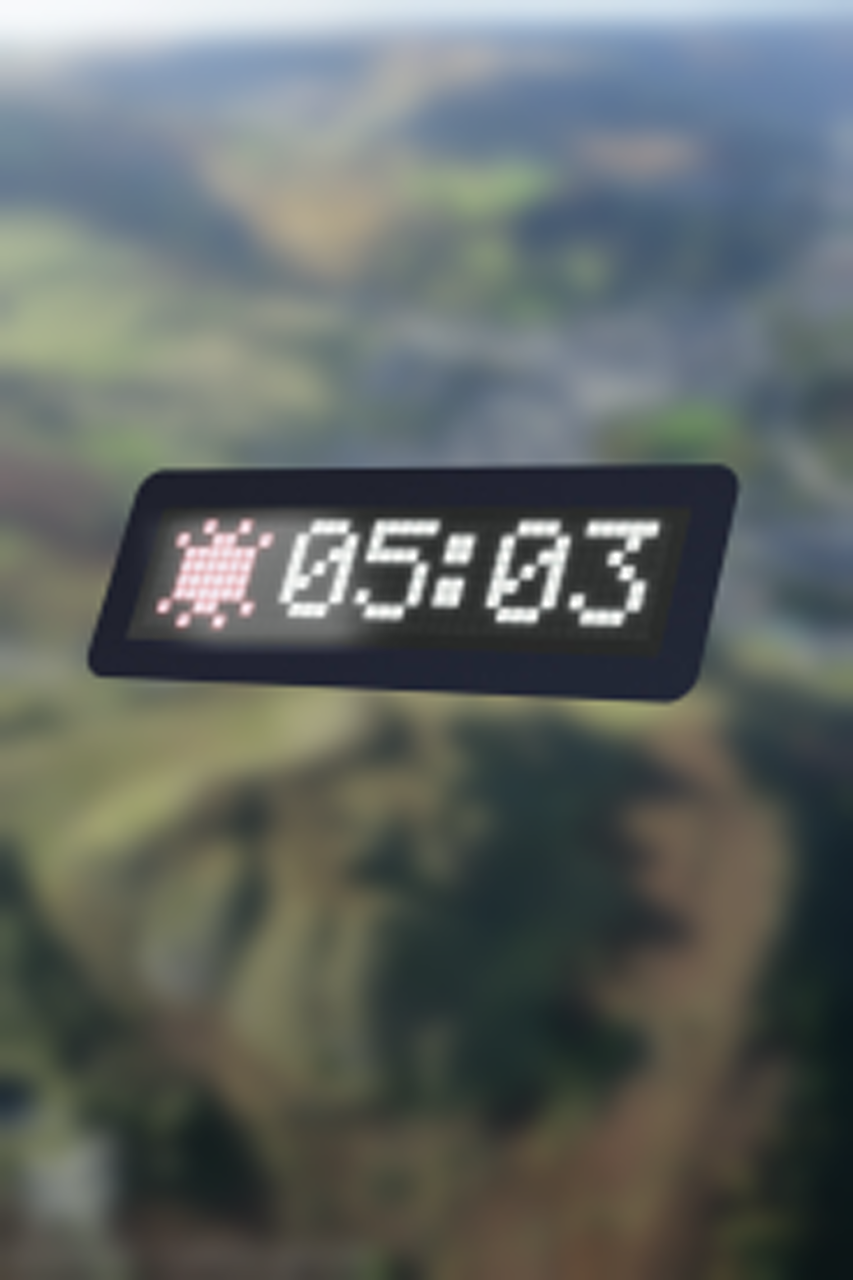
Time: h=5 m=3
